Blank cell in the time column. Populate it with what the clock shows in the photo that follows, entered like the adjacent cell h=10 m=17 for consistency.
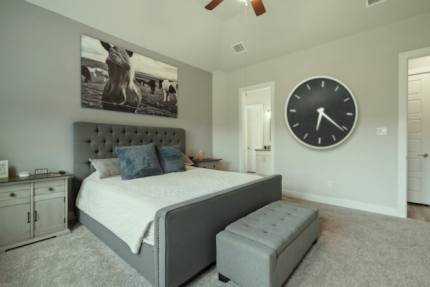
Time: h=6 m=21
